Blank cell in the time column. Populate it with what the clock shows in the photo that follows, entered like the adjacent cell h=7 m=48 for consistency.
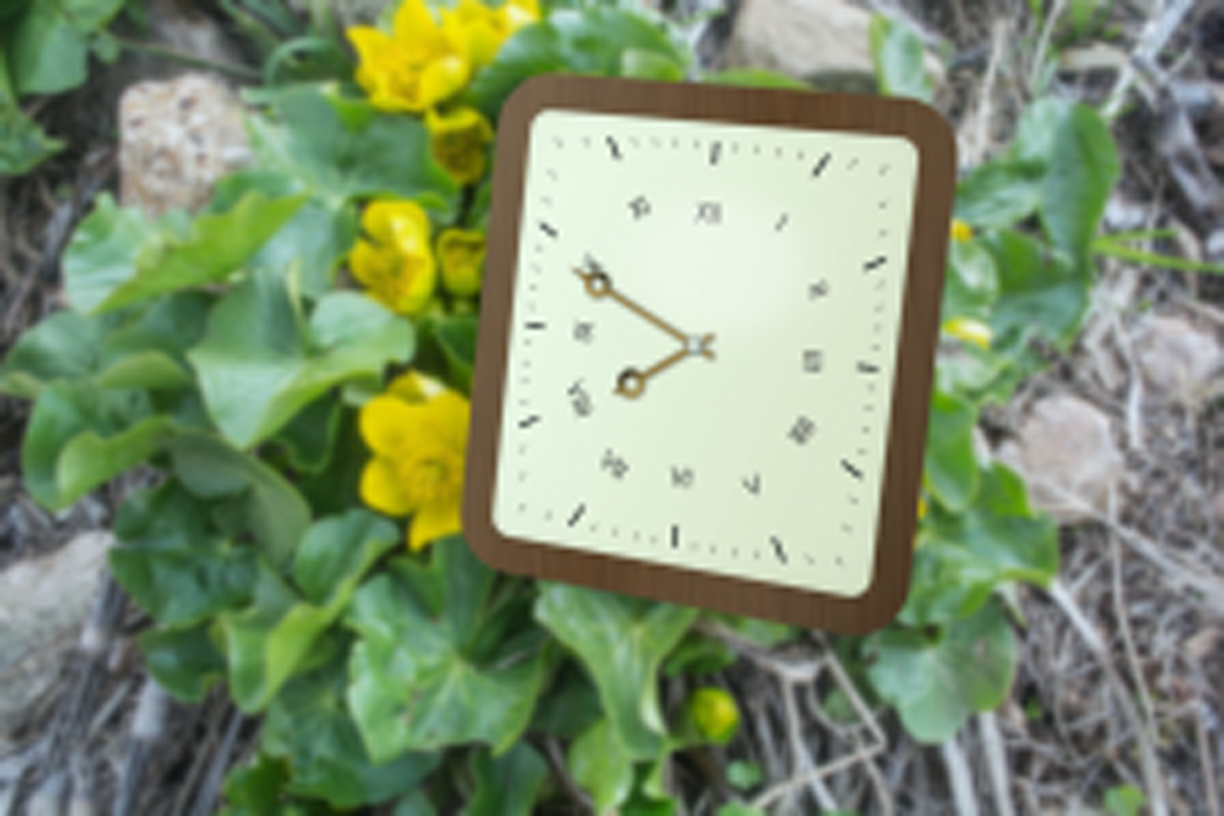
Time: h=7 m=49
